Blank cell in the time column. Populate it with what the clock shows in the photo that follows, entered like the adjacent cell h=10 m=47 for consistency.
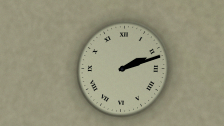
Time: h=2 m=12
